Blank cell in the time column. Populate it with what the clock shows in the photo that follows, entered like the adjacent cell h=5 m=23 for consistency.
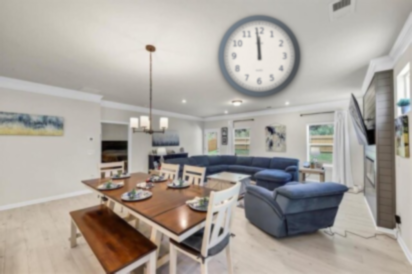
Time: h=11 m=59
